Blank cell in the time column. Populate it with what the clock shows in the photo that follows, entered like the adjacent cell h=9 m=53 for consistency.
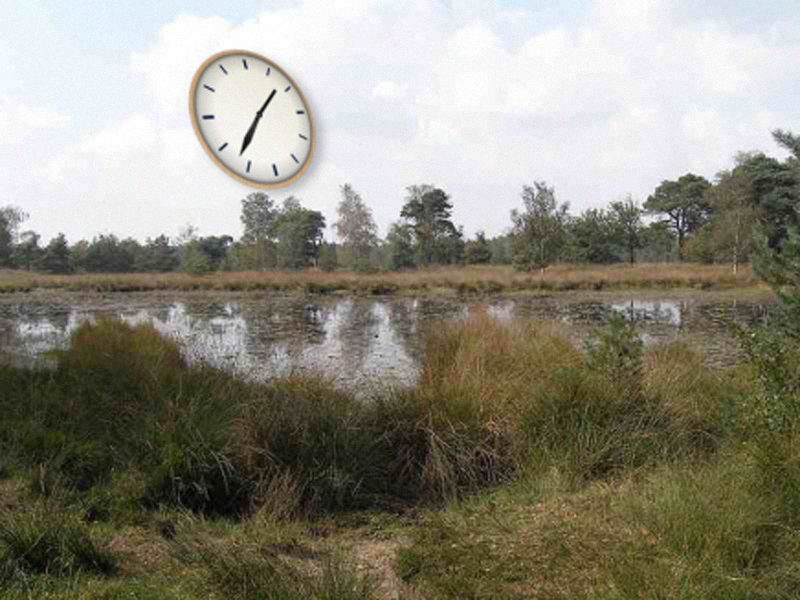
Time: h=1 m=37
